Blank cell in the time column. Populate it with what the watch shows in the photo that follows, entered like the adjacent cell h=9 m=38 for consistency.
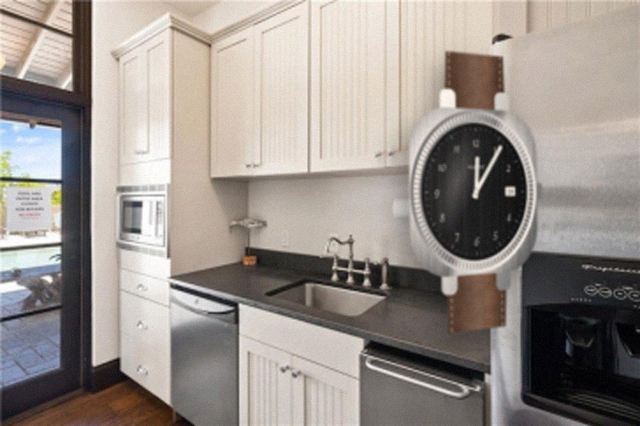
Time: h=12 m=6
